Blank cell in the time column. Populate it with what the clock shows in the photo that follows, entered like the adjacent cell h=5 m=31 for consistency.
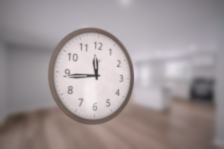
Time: h=11 m=44
